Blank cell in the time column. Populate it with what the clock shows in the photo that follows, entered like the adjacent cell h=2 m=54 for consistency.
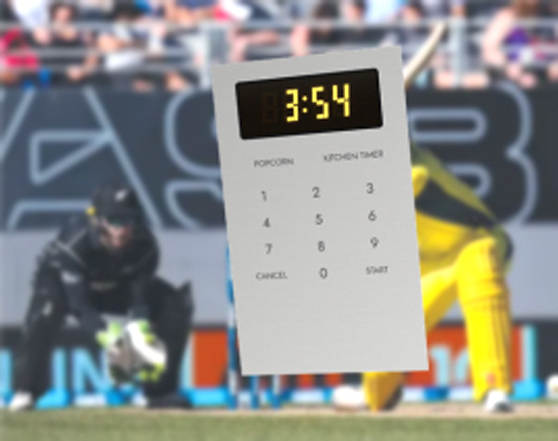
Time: h=3 m=54
